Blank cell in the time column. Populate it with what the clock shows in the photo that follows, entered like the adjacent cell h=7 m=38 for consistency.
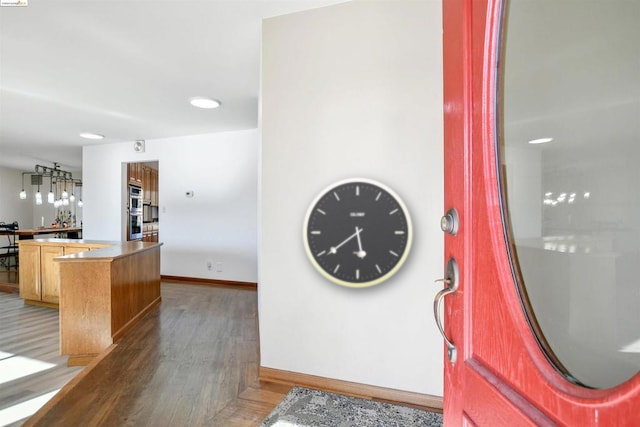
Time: h=5 m=39
